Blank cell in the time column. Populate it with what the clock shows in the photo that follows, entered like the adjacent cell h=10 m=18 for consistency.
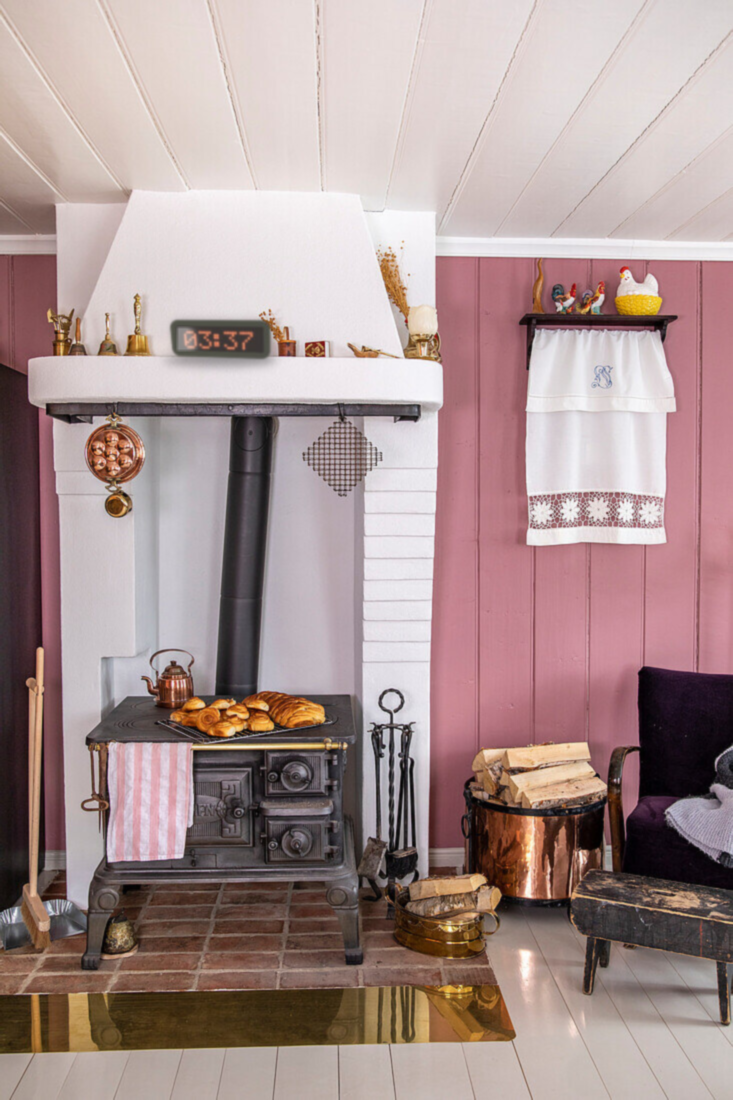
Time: h=3 m=37
